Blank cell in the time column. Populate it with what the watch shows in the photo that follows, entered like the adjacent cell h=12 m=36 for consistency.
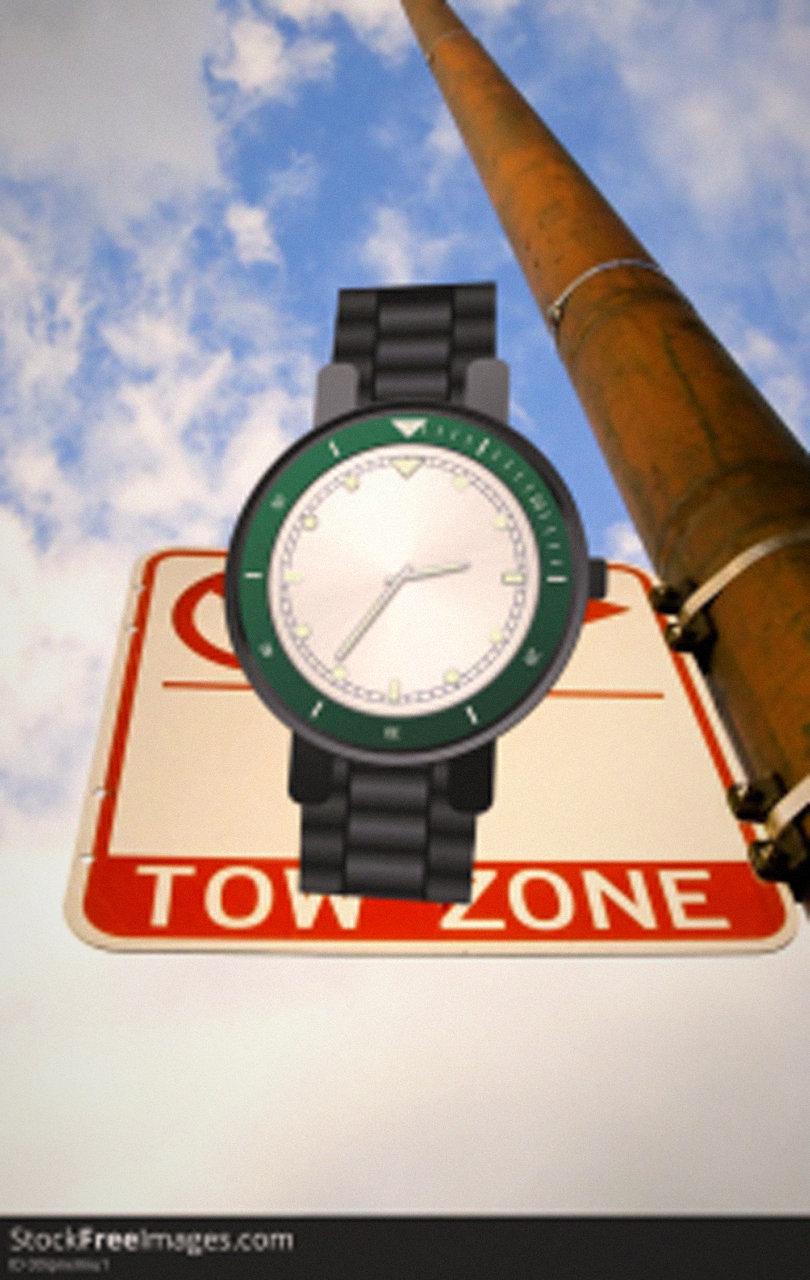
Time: h=2 m=36
